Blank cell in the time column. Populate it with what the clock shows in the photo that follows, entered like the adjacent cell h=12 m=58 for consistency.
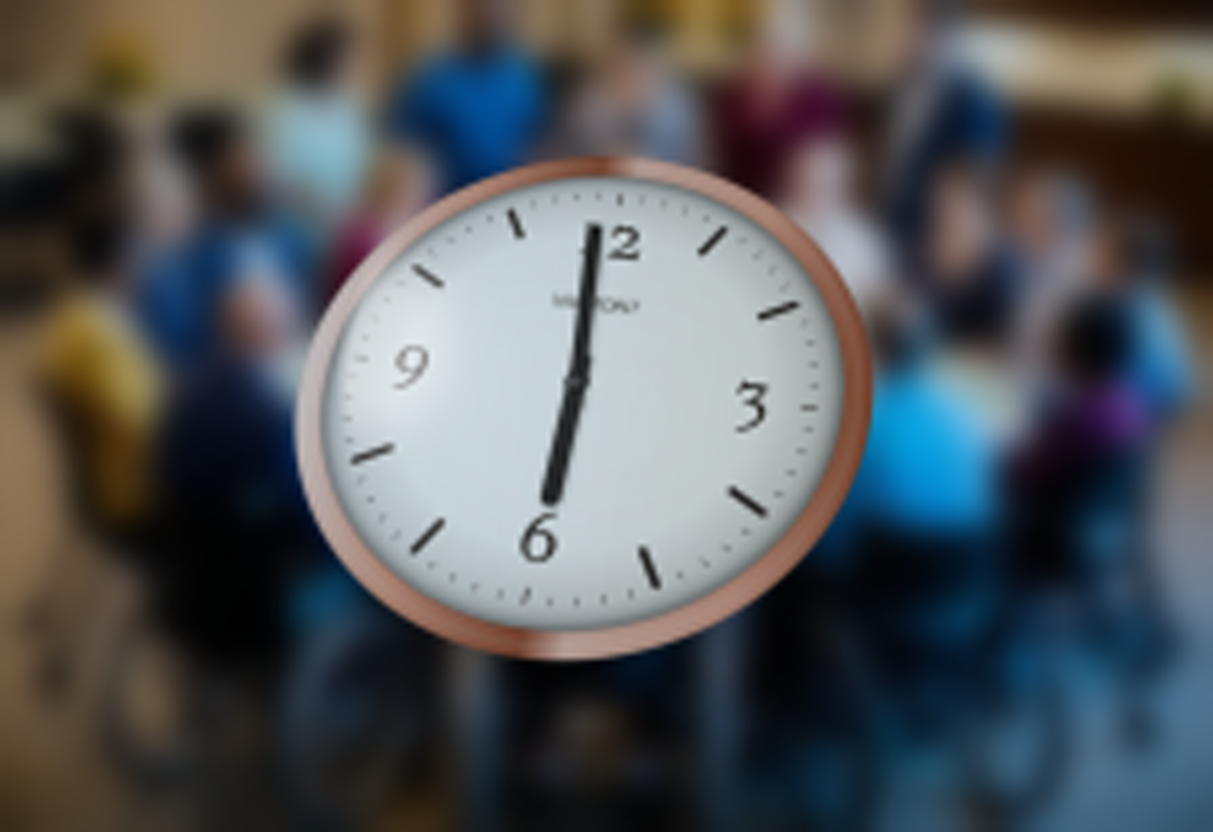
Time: h=5 m=59
